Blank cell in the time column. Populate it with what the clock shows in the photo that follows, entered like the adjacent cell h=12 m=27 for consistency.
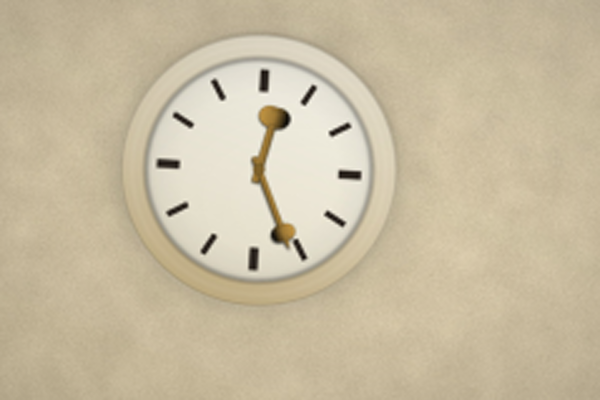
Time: h=12 m=26
